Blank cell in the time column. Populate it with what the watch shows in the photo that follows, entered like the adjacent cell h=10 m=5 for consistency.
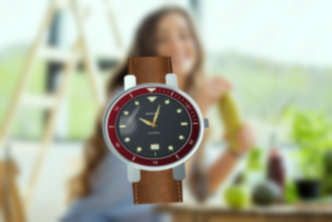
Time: h=10 m=3
